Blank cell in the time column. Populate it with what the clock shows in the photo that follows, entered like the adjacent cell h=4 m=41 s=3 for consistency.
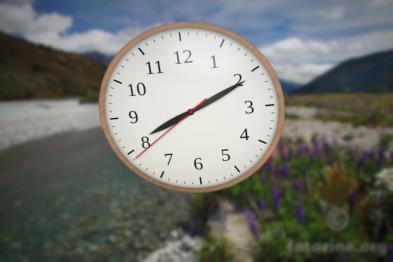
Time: h=8 m=10 s=39
